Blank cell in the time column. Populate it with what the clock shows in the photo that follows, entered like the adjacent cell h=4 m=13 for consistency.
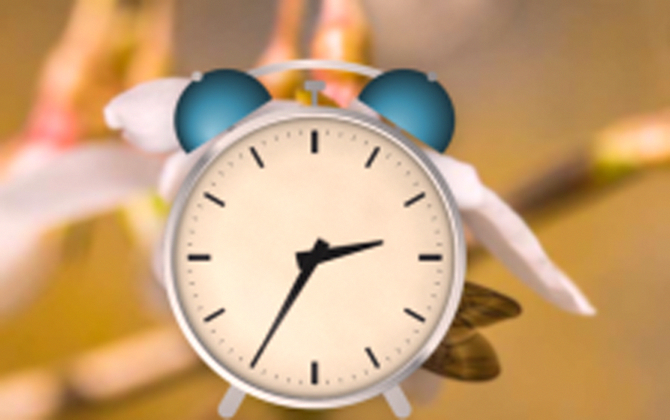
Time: h=2 m=35
